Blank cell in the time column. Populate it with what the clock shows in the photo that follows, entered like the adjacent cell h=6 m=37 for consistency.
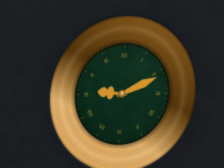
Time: h=9 m=11
